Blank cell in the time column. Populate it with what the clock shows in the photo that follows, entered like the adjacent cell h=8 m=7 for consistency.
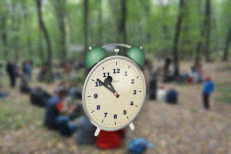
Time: h=10 m=51
